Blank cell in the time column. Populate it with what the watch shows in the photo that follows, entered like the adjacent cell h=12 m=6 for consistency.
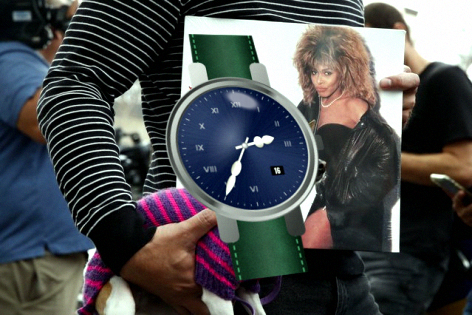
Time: h=2 m=35
